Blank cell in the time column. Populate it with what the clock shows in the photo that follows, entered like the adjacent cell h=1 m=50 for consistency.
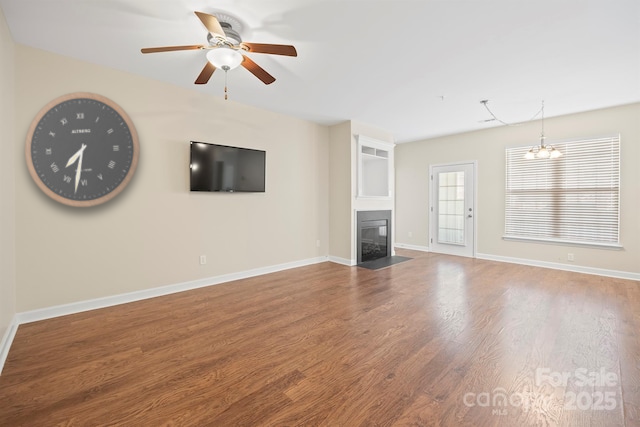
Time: h=7 m=32
